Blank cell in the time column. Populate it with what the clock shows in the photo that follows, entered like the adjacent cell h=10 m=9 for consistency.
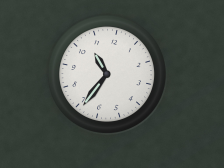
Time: h=10 m=34
